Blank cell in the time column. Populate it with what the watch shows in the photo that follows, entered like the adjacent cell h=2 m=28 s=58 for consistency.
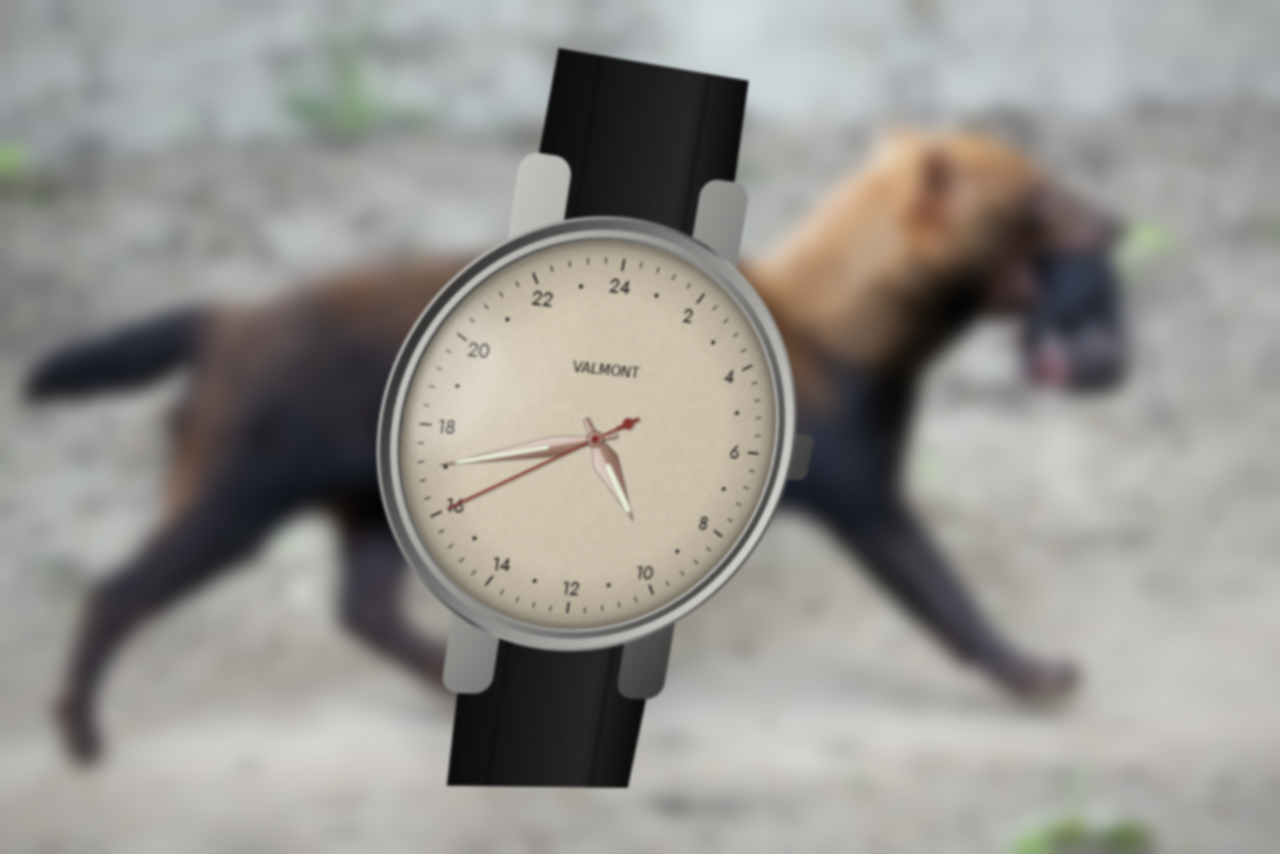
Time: h=9 m=42 s=40
